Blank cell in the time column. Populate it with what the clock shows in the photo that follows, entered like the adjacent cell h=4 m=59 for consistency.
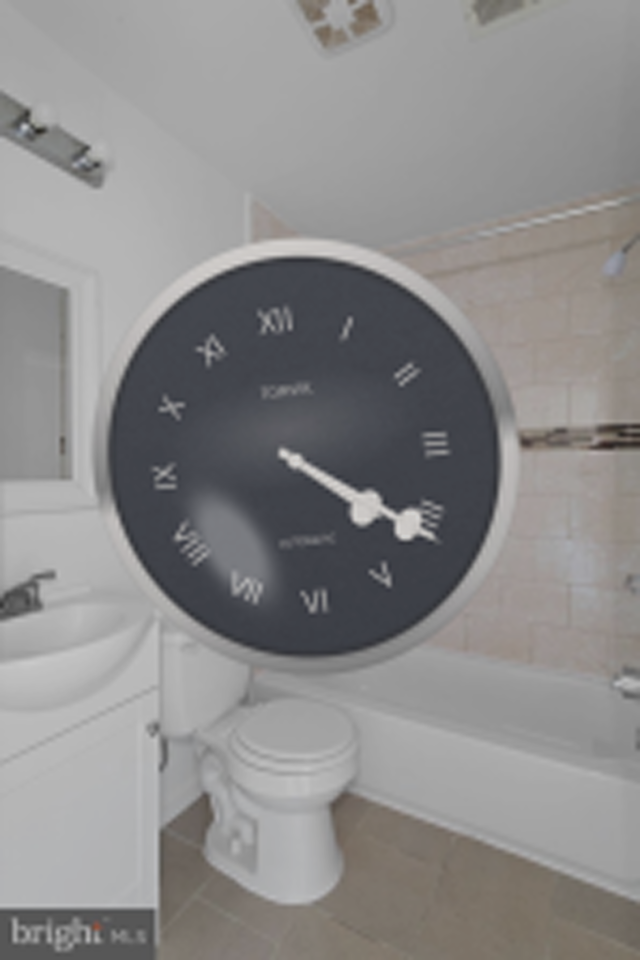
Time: h=4 m=21
